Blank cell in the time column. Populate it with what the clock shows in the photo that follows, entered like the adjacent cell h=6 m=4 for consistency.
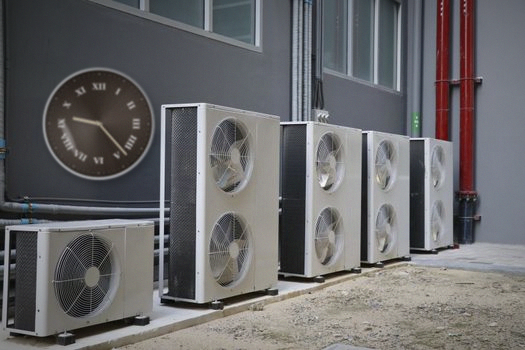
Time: h=9 m=23
